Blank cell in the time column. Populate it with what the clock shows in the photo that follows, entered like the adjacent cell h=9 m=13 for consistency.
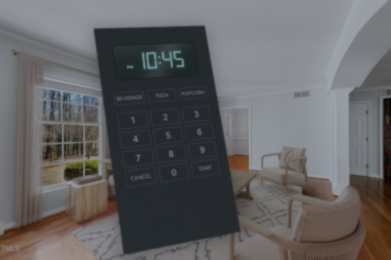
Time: h=10 m=45
